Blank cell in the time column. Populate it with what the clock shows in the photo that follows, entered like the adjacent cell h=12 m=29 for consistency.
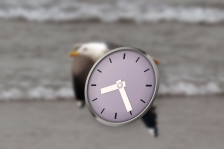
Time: h=8 m=25
